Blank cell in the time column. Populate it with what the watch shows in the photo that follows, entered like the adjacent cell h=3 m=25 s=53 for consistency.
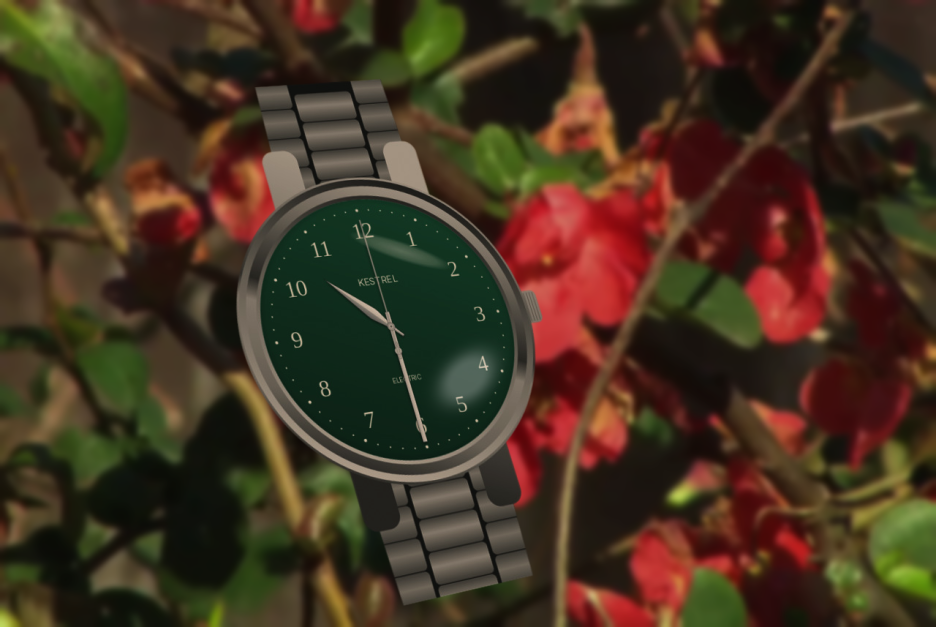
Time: h=10 m=30 s=0
